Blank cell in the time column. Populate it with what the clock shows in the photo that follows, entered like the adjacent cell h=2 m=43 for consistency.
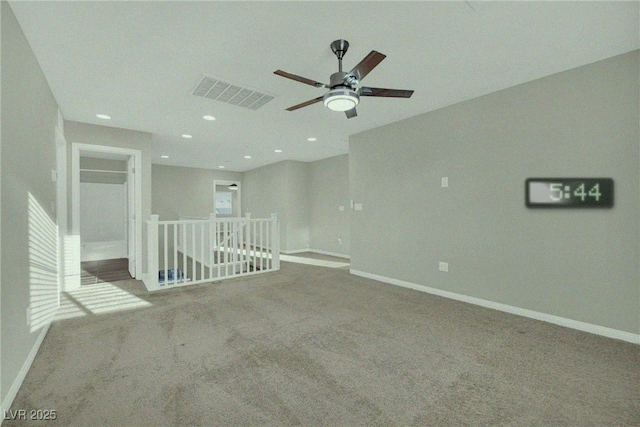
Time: h=5 m=44
